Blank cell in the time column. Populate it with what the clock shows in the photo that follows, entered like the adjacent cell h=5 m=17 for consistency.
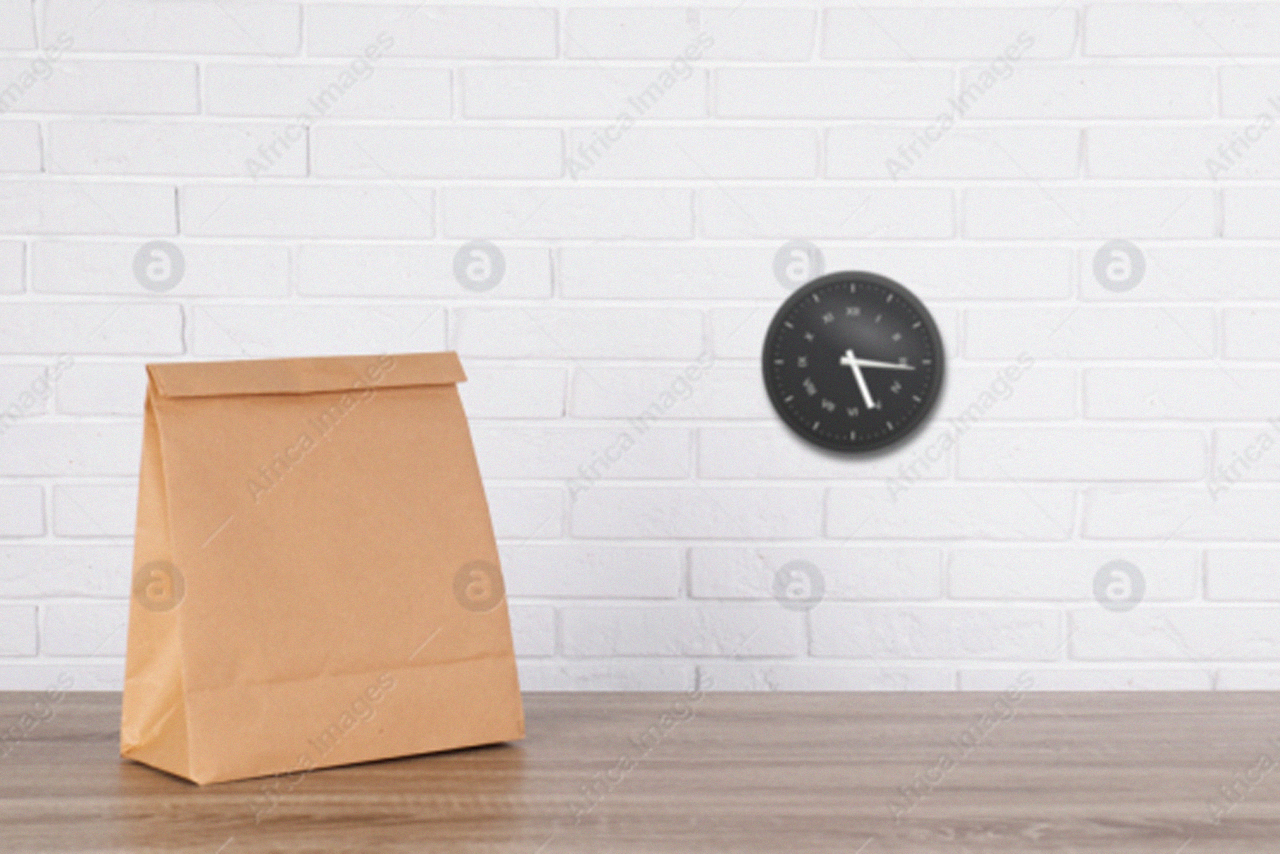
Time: h=5 m=16
